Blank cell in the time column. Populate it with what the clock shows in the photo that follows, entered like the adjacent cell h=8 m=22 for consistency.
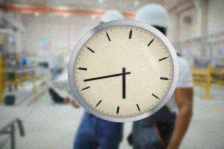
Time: h=5 m=42
